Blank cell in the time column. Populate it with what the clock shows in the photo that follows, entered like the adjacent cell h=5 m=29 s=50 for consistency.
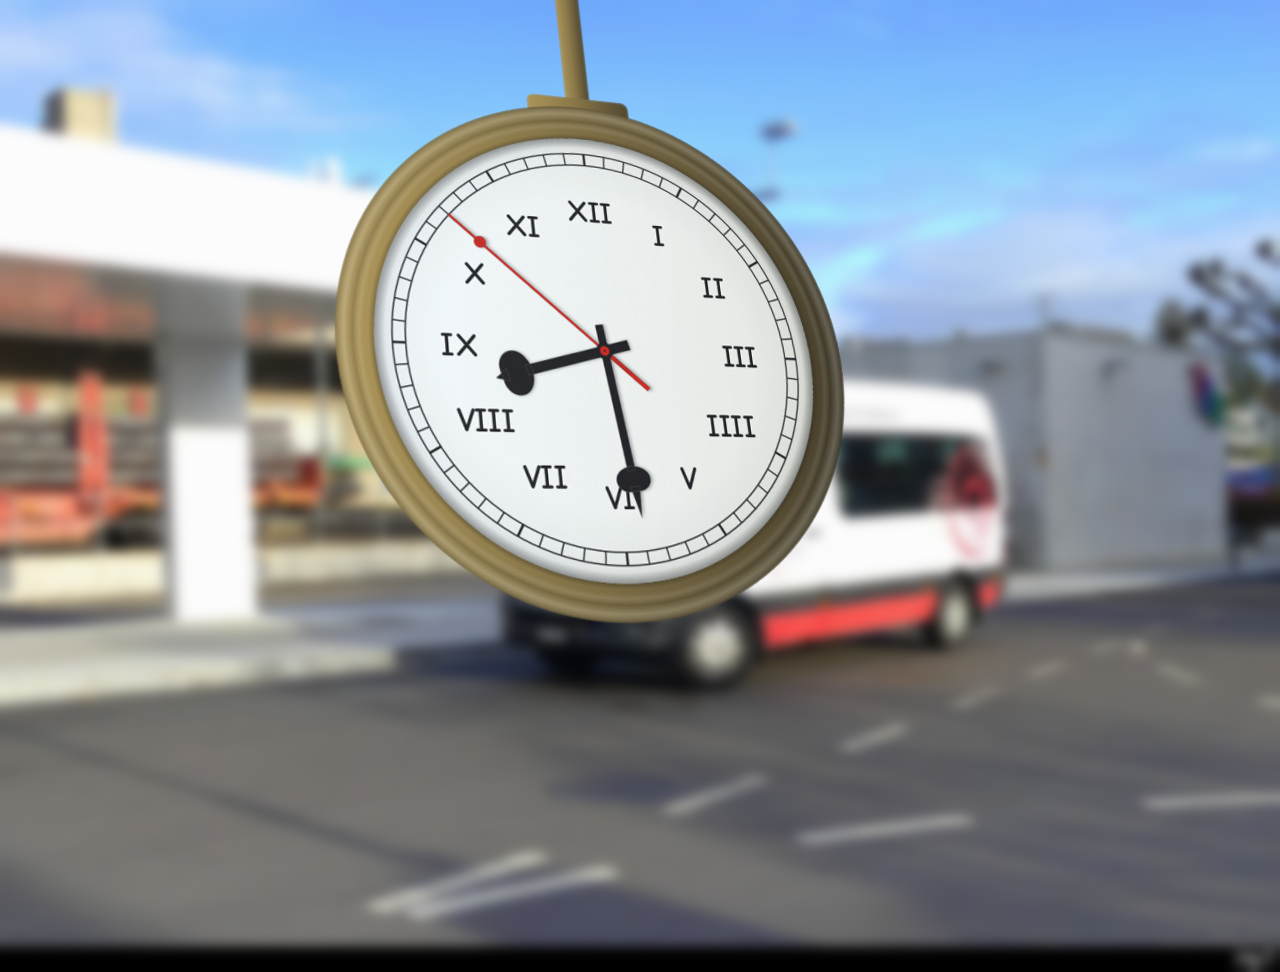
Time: h=8 m=28 s=52
